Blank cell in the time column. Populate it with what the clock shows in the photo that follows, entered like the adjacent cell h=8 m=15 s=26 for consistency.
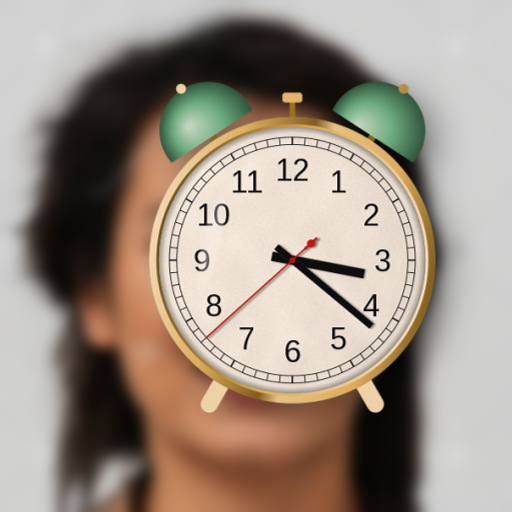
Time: h=3 m=21 s=38
